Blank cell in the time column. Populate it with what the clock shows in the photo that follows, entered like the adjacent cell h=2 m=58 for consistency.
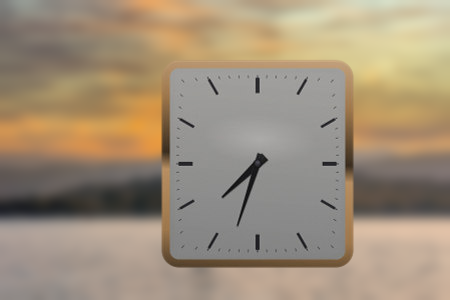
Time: h=7 m=33
